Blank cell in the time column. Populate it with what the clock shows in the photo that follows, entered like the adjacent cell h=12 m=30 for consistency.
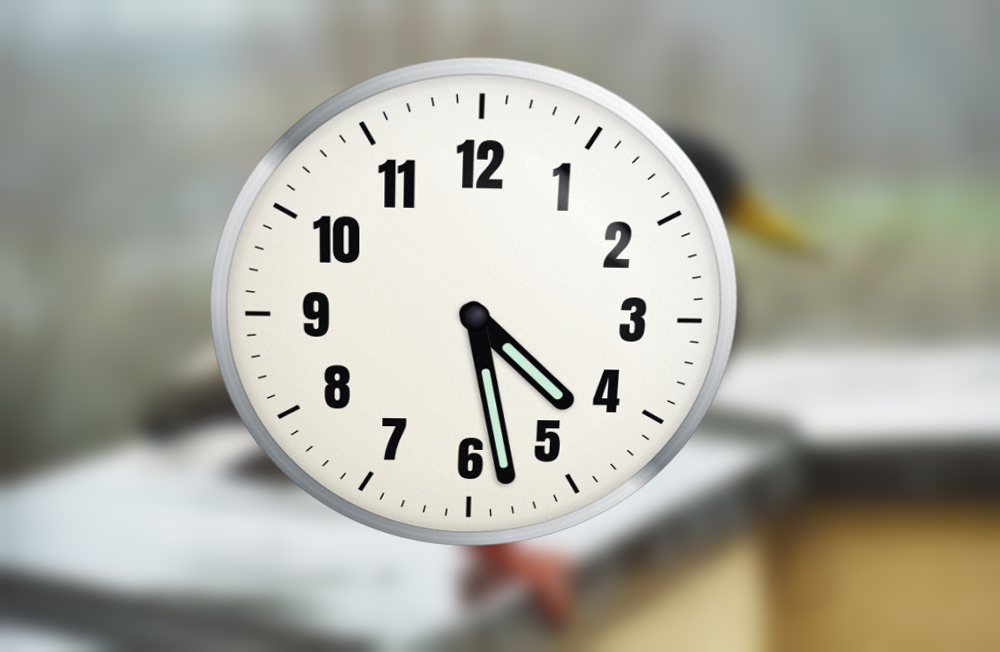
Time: h=4 m=28
